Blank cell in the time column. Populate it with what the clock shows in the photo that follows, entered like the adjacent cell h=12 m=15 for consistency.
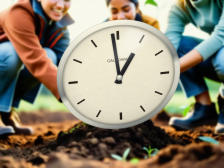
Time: h=12 m=59
